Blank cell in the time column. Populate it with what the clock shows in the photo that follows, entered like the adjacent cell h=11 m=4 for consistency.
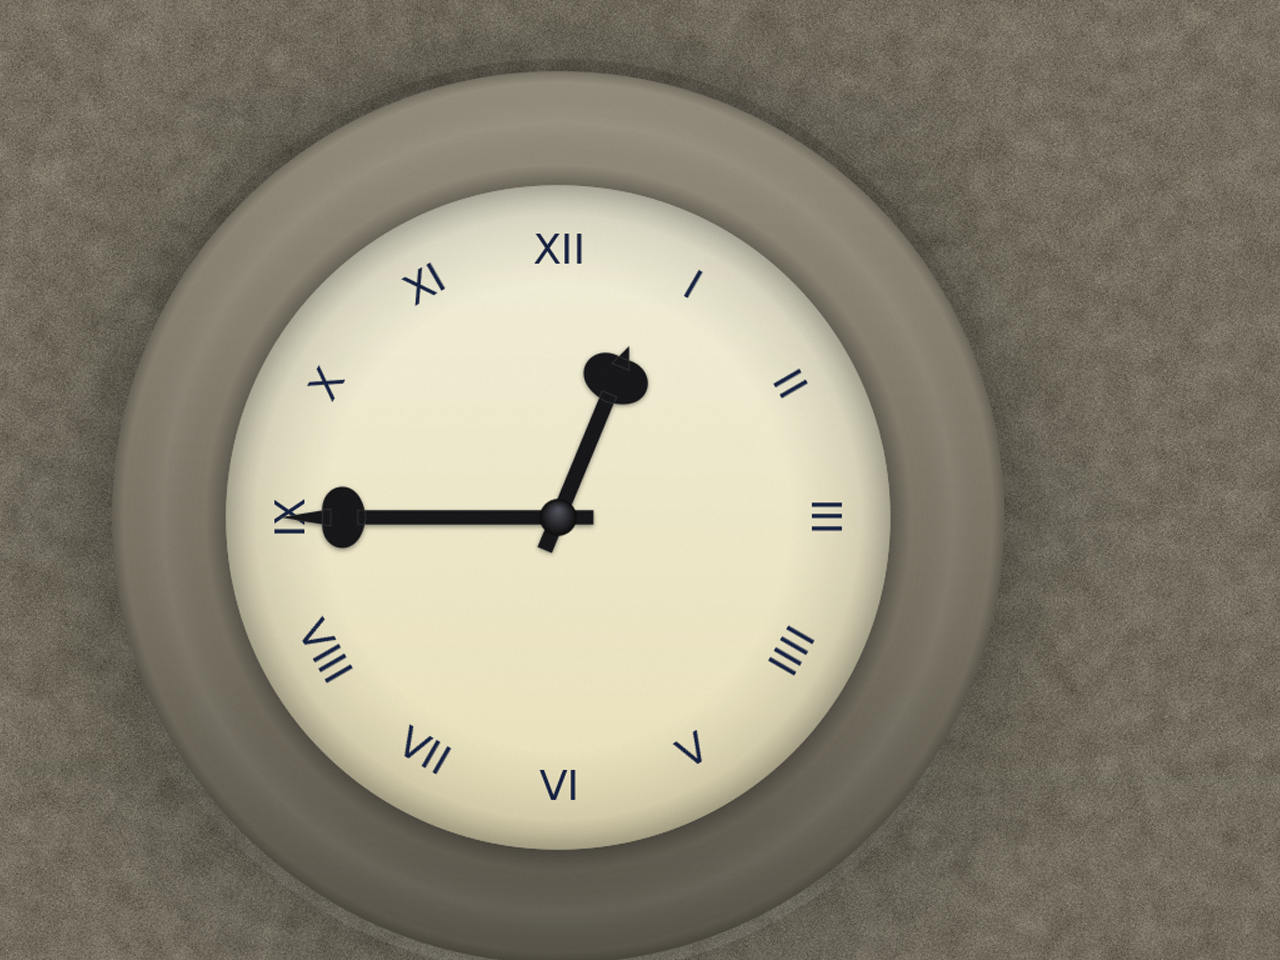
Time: h=12 m=45
